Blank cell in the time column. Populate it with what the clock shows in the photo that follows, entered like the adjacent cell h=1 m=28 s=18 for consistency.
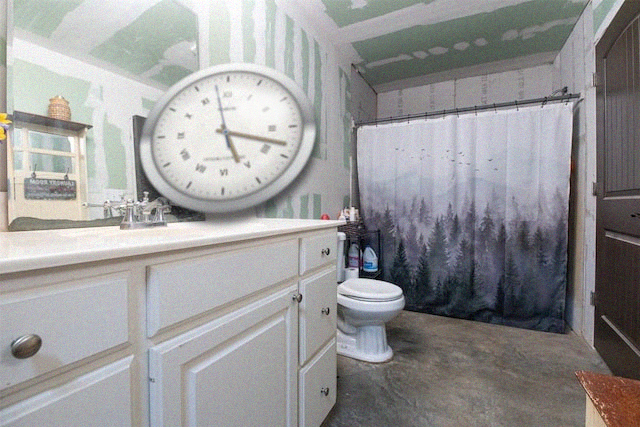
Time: h=5 m=17 s=58
